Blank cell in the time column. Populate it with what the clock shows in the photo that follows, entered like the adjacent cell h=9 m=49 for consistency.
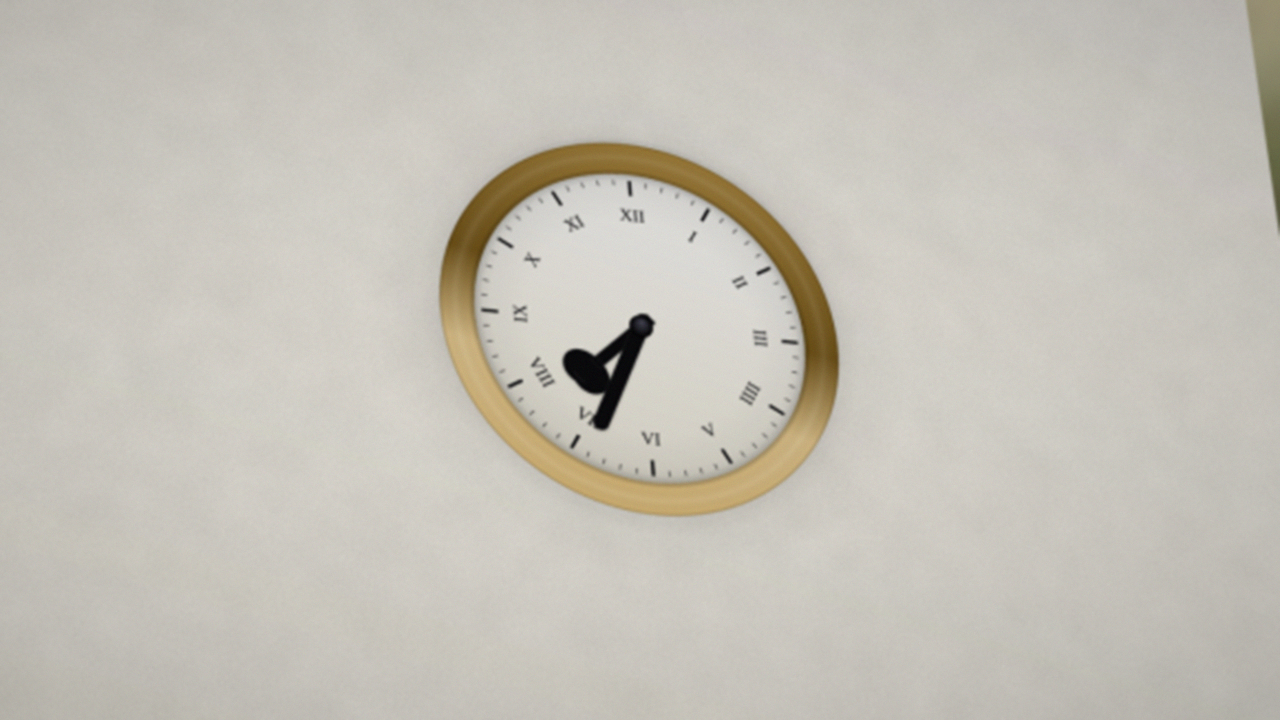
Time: h=7 m=34
